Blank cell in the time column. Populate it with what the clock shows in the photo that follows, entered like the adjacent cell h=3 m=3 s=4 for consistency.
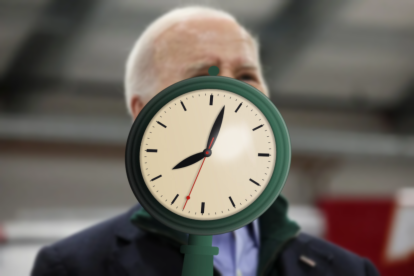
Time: h=8 m=2 s=33
